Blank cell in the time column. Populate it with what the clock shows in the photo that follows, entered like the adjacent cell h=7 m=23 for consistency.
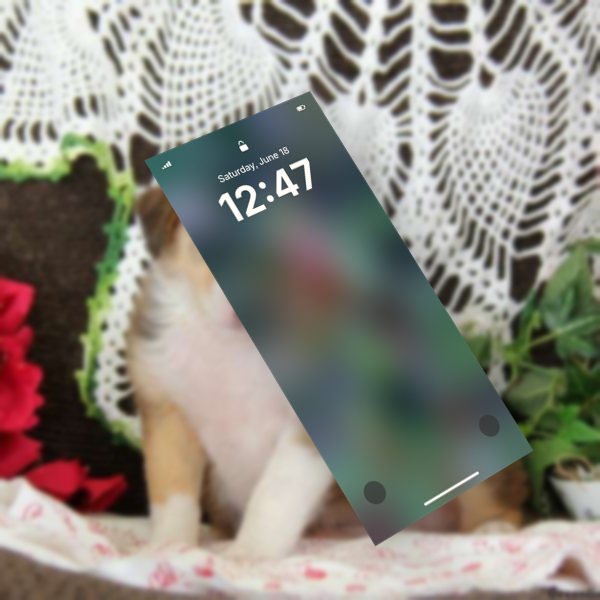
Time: h=12 m=47
